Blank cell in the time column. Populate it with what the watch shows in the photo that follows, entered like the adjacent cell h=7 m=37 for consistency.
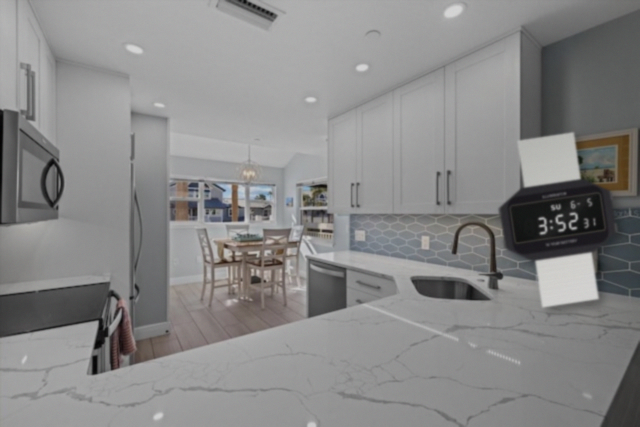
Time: h=3 m=52
